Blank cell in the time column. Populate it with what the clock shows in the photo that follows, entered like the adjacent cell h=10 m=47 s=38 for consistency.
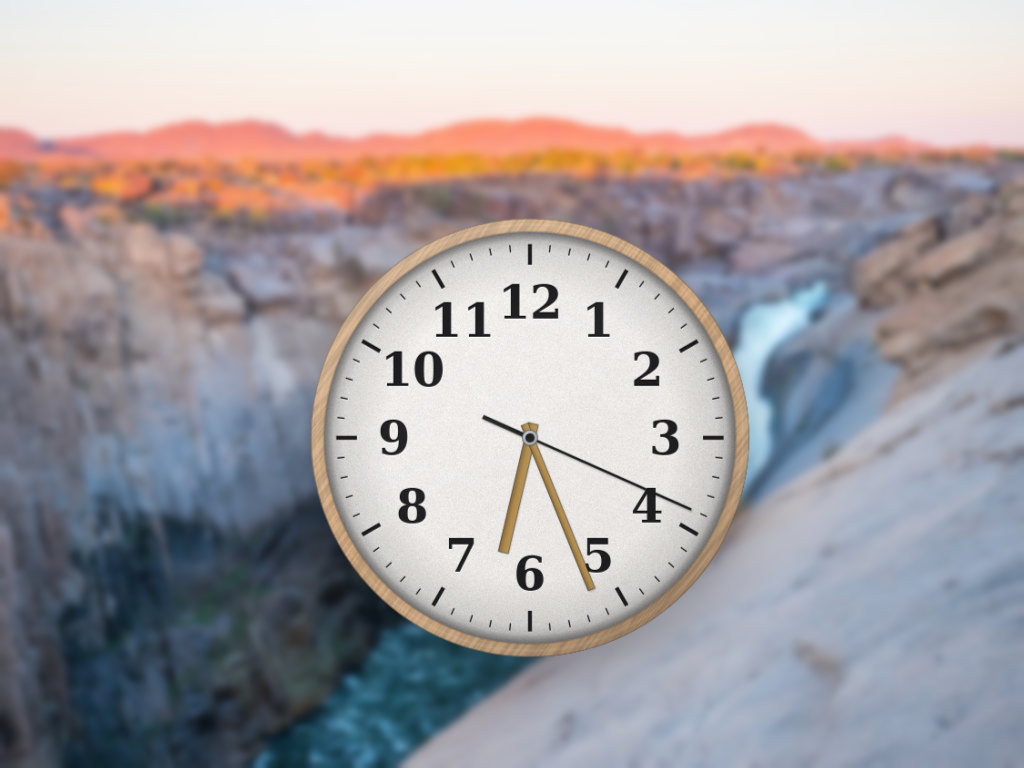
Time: h=6 m=26 s=19
